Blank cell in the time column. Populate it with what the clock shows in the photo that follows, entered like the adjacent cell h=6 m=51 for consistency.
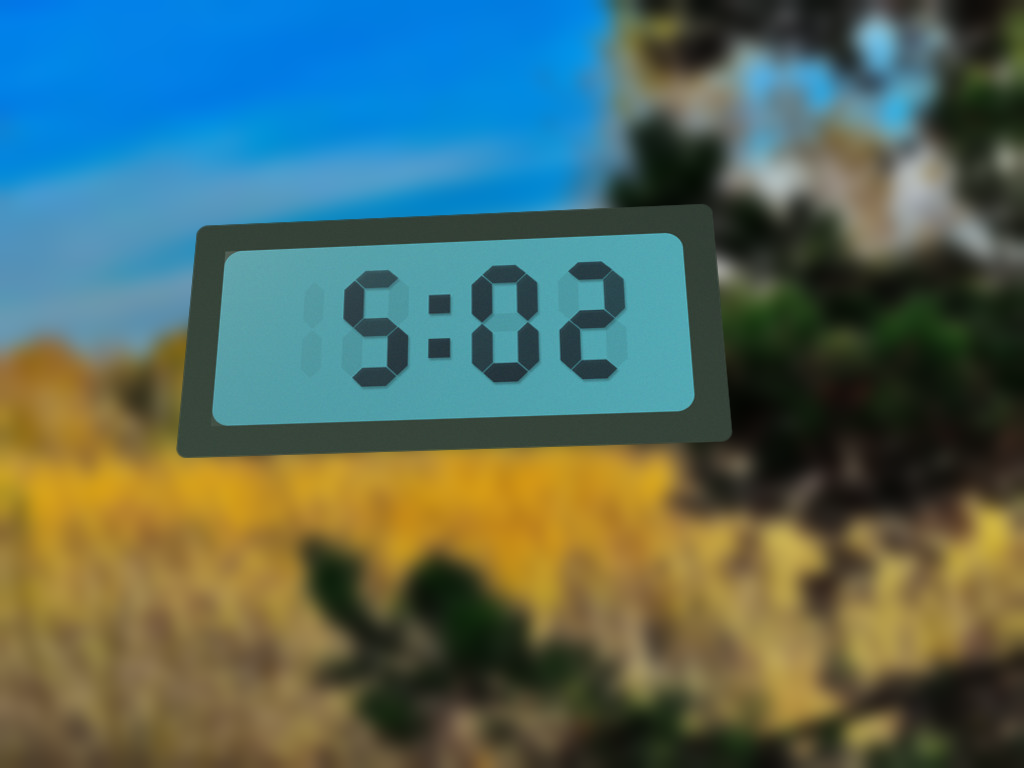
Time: h=5 m=2
